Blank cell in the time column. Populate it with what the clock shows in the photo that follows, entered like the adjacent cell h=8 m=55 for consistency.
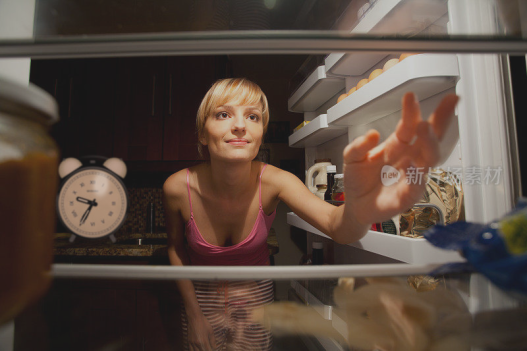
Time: h=9 m=35
